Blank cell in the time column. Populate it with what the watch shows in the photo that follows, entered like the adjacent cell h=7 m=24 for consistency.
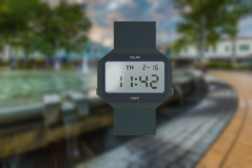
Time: h=11 m=42
